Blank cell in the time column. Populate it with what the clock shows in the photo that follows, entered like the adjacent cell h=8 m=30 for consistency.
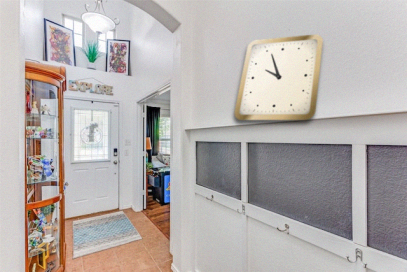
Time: h=9 m=56
